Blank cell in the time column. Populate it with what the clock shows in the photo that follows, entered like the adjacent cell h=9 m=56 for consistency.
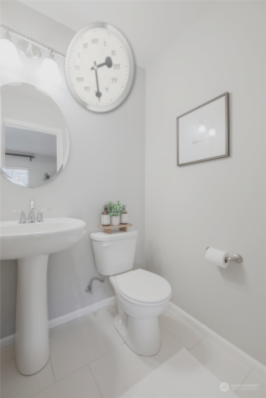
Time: h=2 m=29
